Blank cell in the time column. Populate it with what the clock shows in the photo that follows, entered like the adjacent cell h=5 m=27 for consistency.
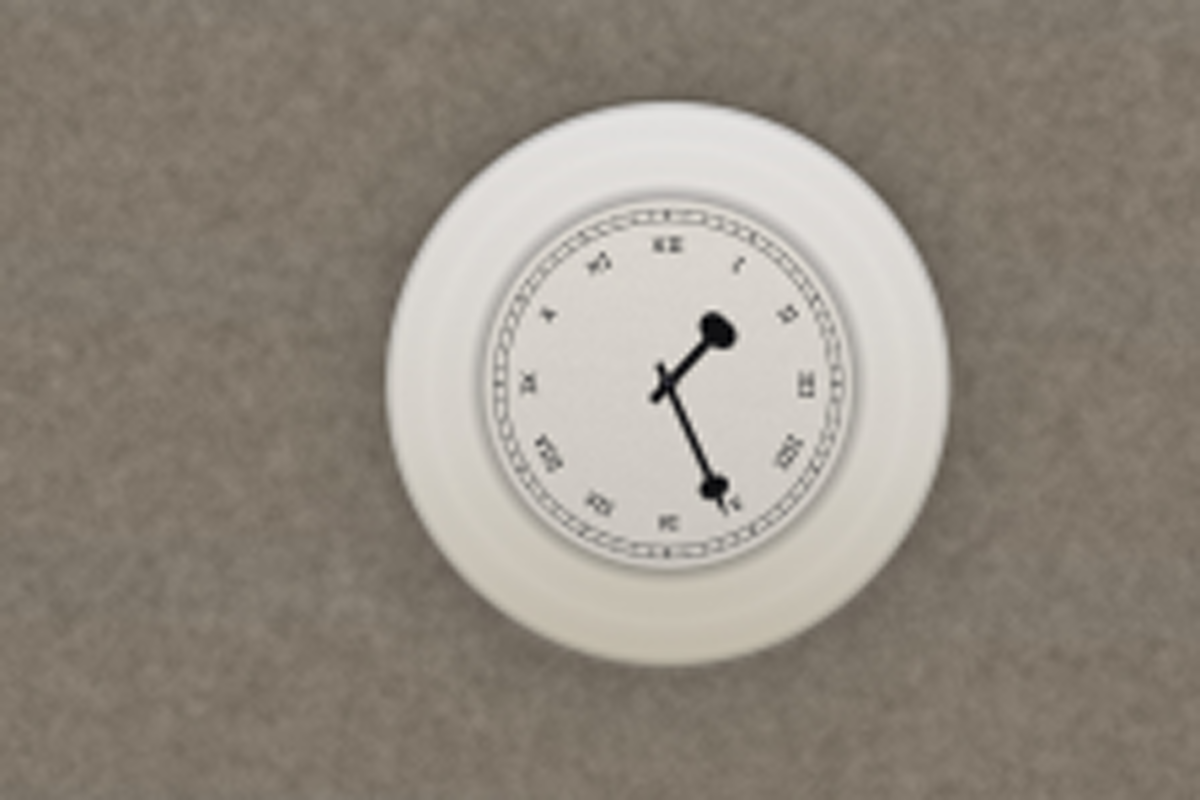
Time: h=1 m=26
